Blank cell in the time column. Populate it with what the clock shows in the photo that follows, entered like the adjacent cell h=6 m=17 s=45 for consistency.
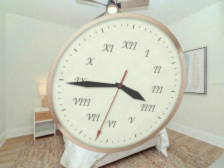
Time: h=3 m=44 s=32
